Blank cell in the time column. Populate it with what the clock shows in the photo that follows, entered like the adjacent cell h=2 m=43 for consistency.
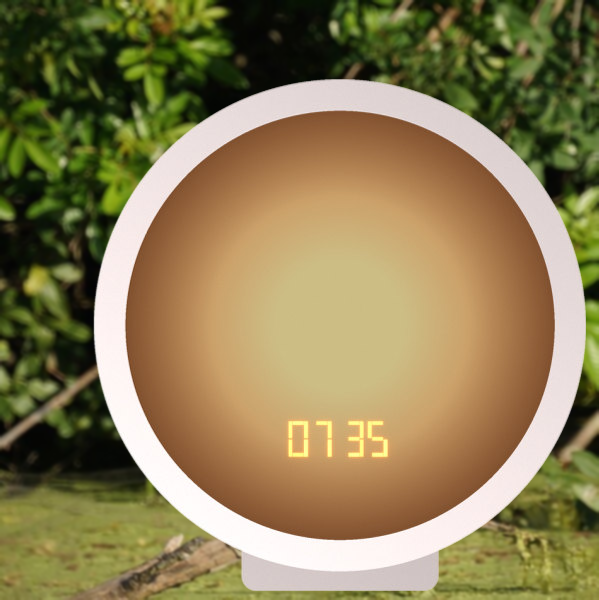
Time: h=7 m=35
